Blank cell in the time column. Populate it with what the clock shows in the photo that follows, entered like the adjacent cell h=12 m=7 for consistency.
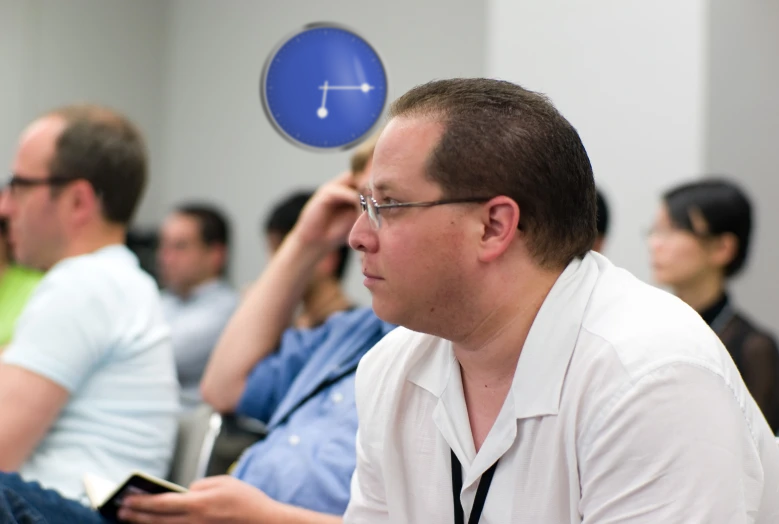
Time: h=6 m=15
